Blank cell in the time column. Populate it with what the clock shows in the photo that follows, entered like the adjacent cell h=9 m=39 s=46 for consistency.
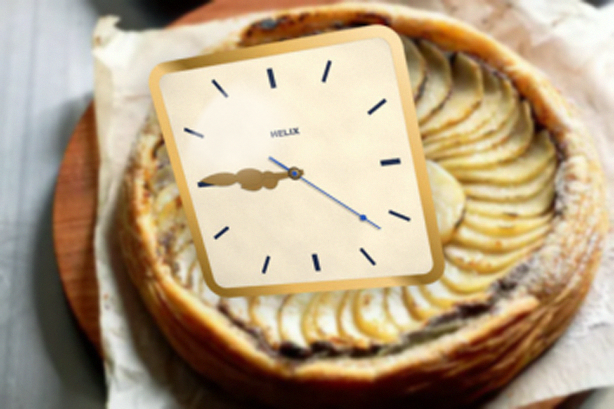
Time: h=8 m=45 s=22
